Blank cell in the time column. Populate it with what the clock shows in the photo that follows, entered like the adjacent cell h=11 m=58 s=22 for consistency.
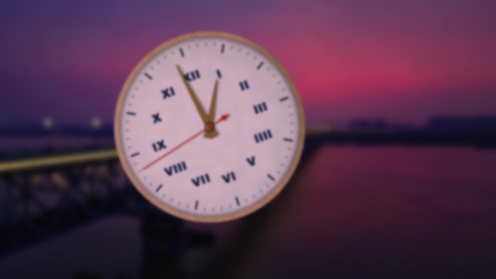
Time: h=12 m=58 s=43
